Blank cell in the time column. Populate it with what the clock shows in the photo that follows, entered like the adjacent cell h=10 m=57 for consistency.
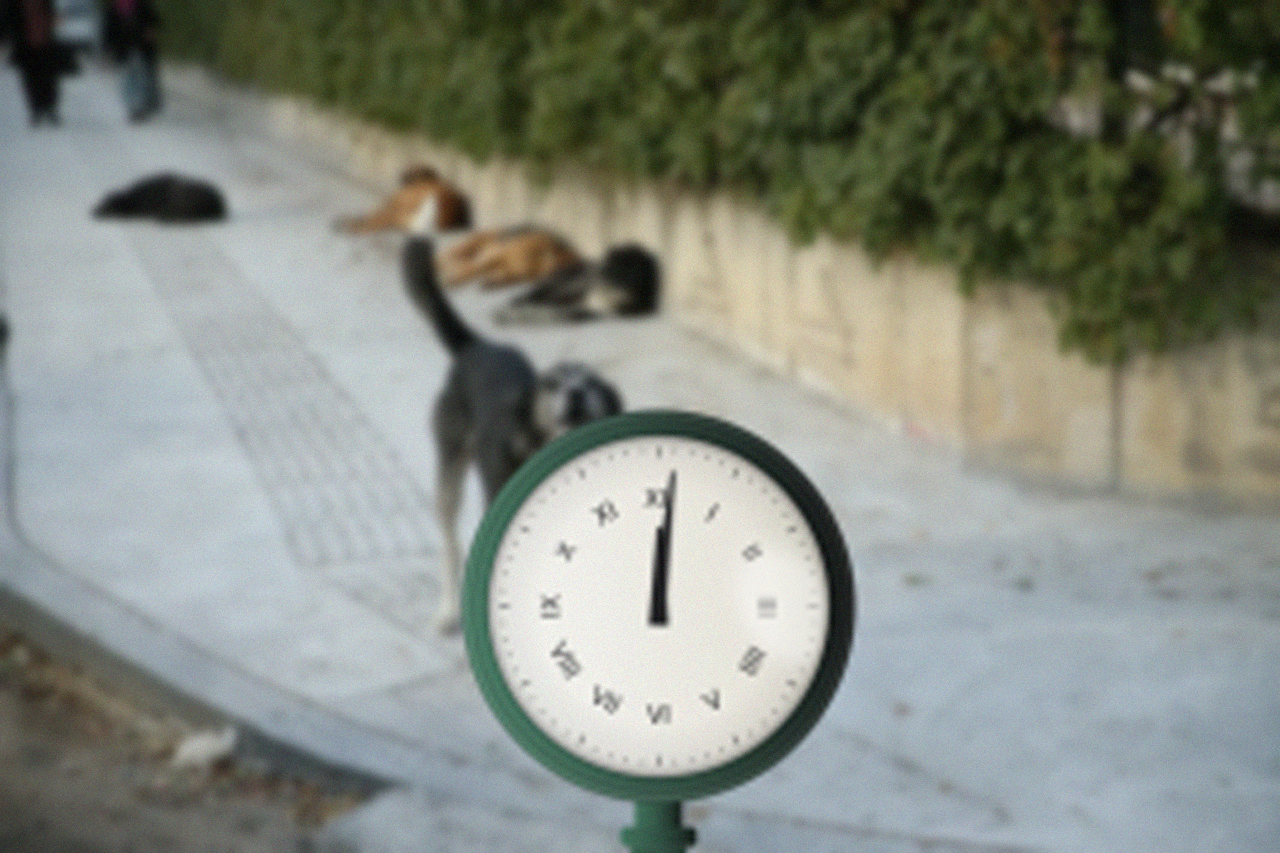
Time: h=12 m=1
